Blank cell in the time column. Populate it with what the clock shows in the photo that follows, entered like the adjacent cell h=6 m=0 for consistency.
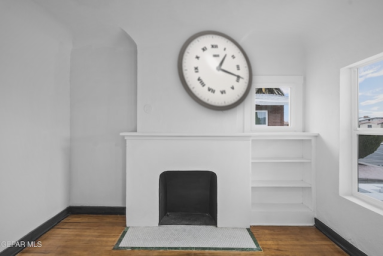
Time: h=1 m=19
